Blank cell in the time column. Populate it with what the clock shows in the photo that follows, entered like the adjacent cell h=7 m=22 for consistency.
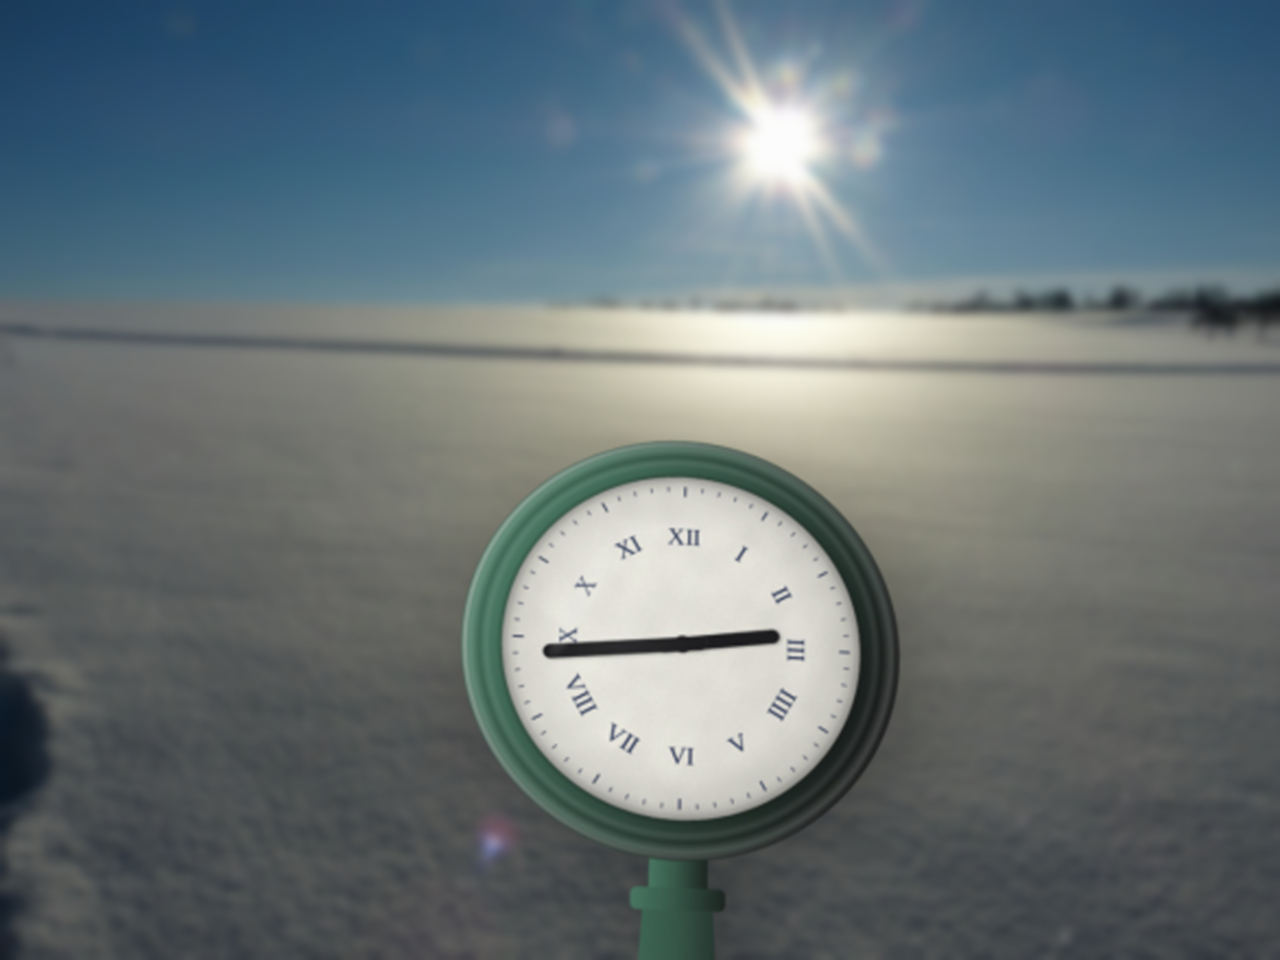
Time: h=2 m=44
